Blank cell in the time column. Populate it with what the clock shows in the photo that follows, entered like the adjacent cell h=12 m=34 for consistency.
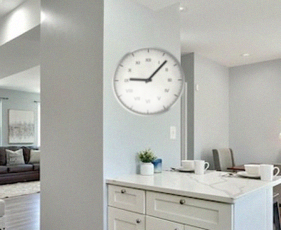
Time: h=9 m=7
